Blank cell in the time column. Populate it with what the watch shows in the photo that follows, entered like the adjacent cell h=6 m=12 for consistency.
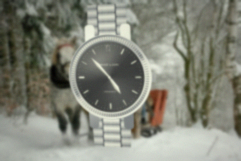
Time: h=4 m=53
